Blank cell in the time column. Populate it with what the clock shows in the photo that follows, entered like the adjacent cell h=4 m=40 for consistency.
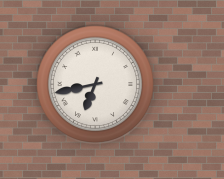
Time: h=6 m=43
